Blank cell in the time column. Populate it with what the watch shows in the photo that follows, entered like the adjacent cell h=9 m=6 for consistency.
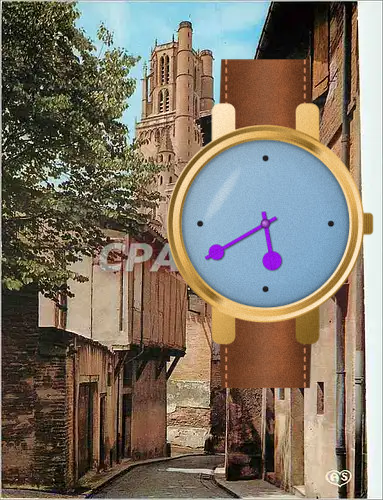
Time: h=5 m=40
